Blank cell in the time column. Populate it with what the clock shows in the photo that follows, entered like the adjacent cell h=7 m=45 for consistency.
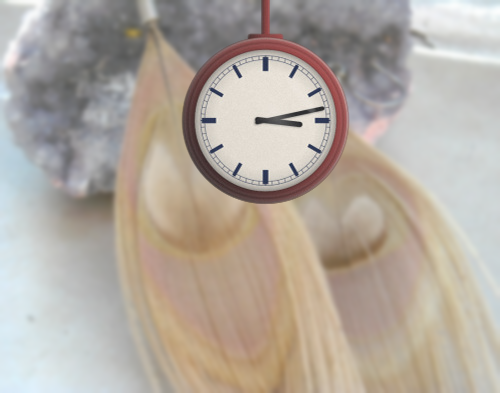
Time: h=3 m=13
